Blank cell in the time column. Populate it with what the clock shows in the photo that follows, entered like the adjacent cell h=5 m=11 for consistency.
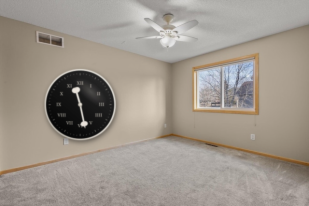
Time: h=11 m=28
